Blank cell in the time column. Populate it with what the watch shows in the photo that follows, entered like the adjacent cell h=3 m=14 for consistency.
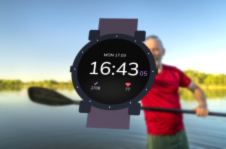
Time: h=16 m=43
